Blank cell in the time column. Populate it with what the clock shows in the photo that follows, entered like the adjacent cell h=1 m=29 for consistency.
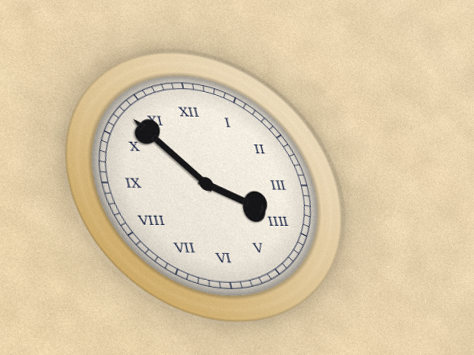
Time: h=3 m=53
